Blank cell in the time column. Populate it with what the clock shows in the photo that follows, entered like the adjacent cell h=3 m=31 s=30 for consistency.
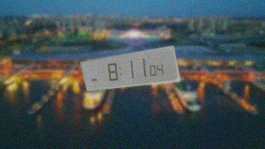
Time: h=8 m=11 s=4
